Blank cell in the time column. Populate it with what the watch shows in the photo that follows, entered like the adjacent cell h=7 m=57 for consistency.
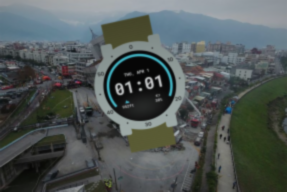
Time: h=1 m=1
